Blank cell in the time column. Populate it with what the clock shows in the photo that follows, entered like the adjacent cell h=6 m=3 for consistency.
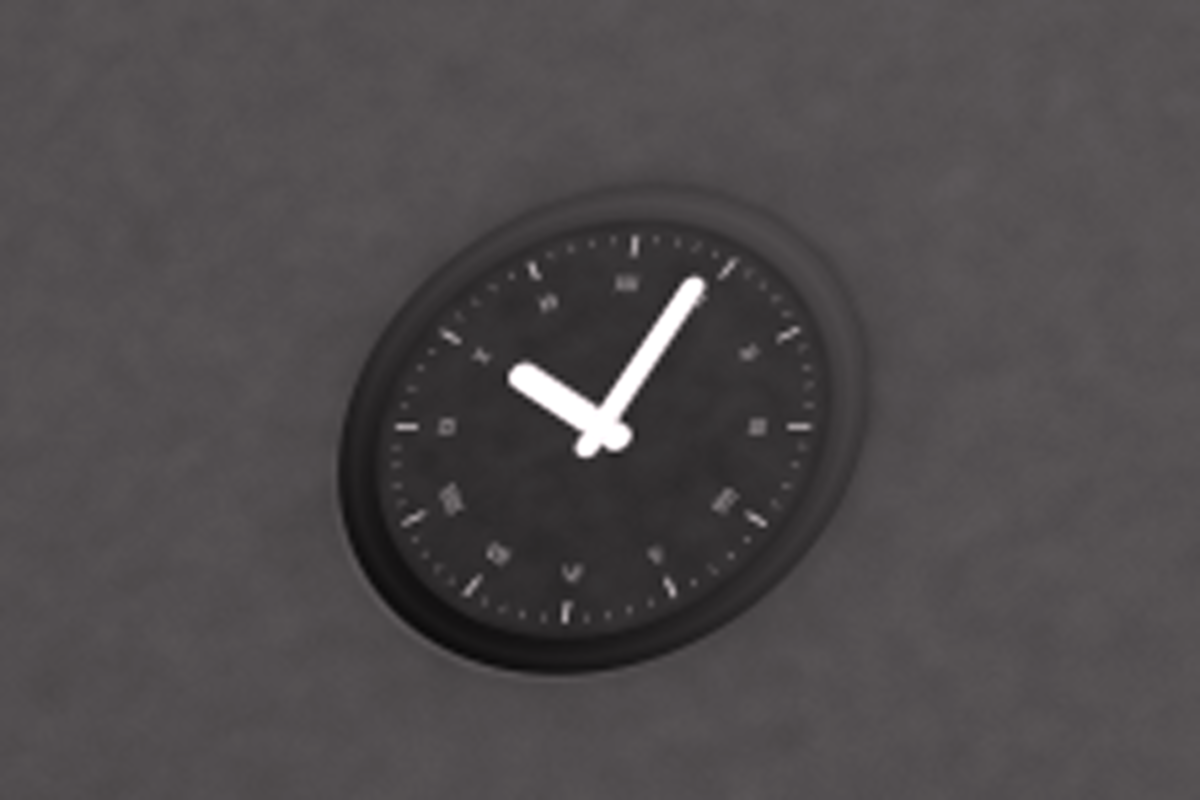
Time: h=10 m=4
